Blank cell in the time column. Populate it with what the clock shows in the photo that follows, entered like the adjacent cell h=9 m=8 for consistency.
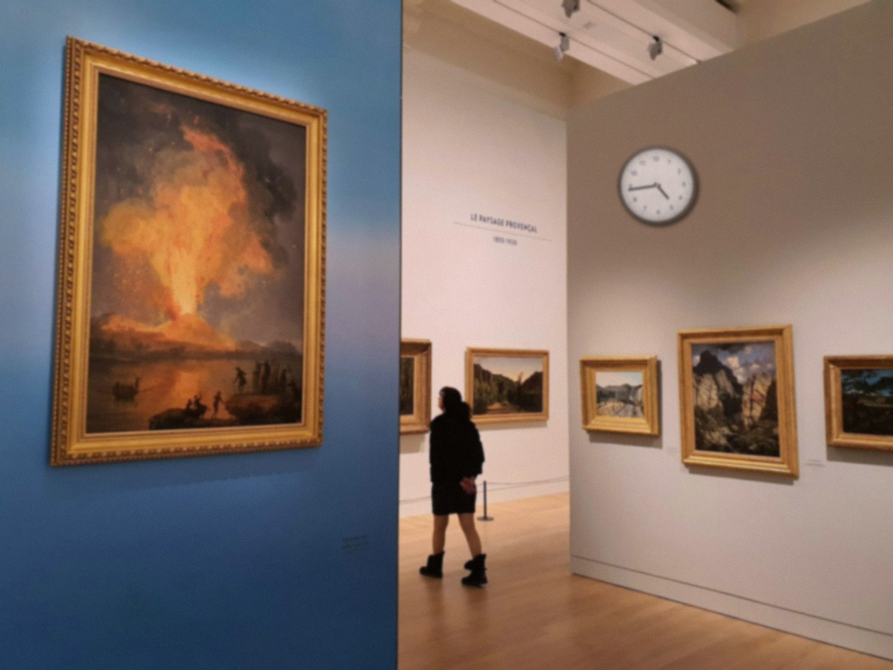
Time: h=4 m=44
